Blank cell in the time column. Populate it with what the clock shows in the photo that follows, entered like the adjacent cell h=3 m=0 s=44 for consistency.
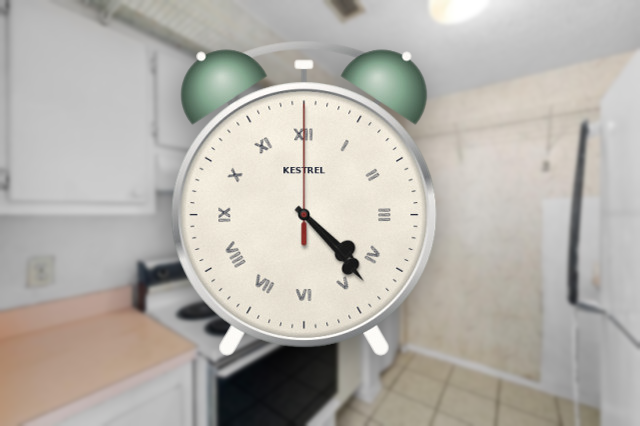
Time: h=4 m=23 s=0
